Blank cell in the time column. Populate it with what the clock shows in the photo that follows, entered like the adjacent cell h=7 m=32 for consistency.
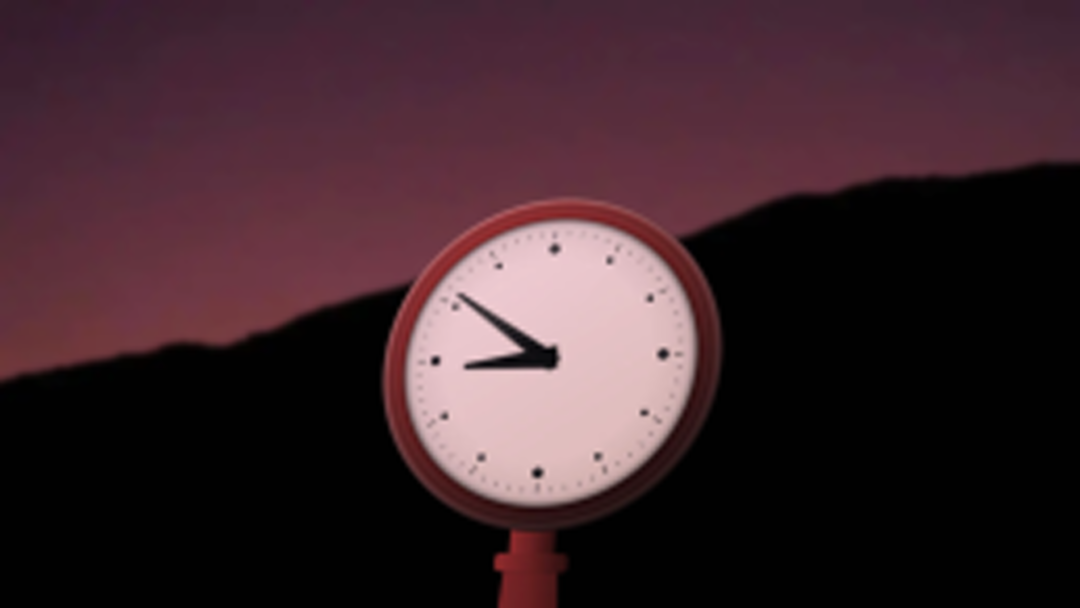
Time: h=8 m=51
